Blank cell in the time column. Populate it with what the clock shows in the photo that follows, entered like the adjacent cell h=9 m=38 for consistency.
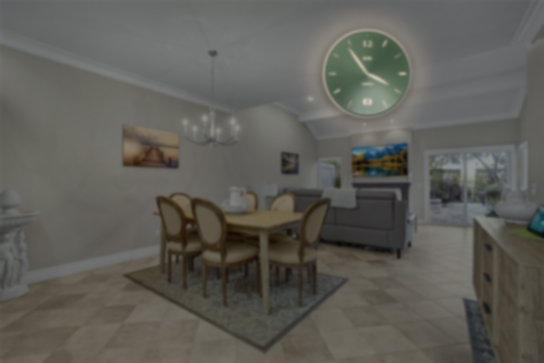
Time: h=3 m=54
